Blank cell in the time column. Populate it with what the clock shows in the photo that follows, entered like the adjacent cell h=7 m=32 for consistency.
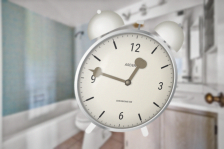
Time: h=12 m=47
